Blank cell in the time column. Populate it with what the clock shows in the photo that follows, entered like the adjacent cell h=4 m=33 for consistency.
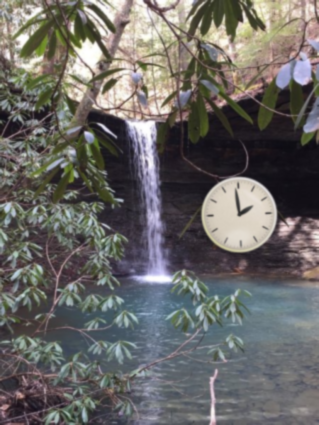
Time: h=1 m=59
